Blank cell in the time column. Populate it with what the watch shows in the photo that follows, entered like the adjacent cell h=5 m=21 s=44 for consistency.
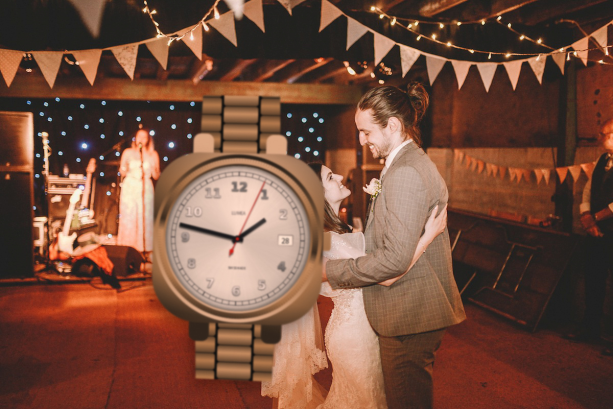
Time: h=1 m=47 s=4
